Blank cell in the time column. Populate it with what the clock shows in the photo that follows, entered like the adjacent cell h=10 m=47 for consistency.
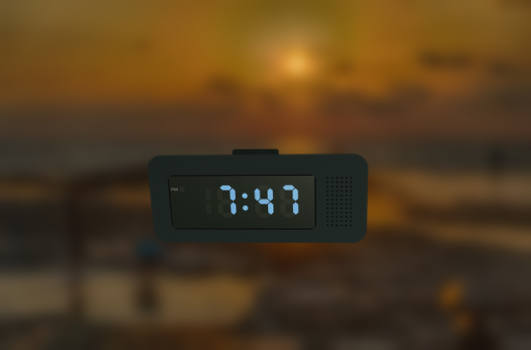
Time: h=7 m=47
